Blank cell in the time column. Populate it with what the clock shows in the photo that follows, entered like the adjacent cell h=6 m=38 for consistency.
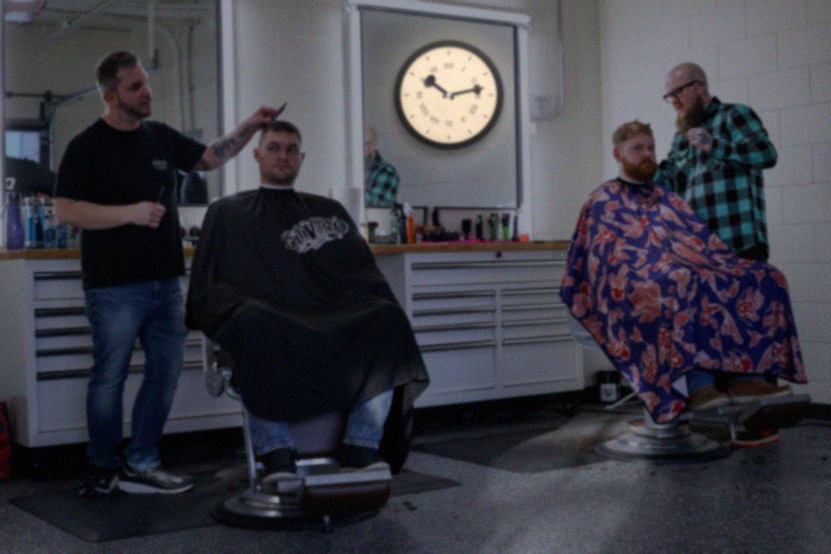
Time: h=10 m=13
